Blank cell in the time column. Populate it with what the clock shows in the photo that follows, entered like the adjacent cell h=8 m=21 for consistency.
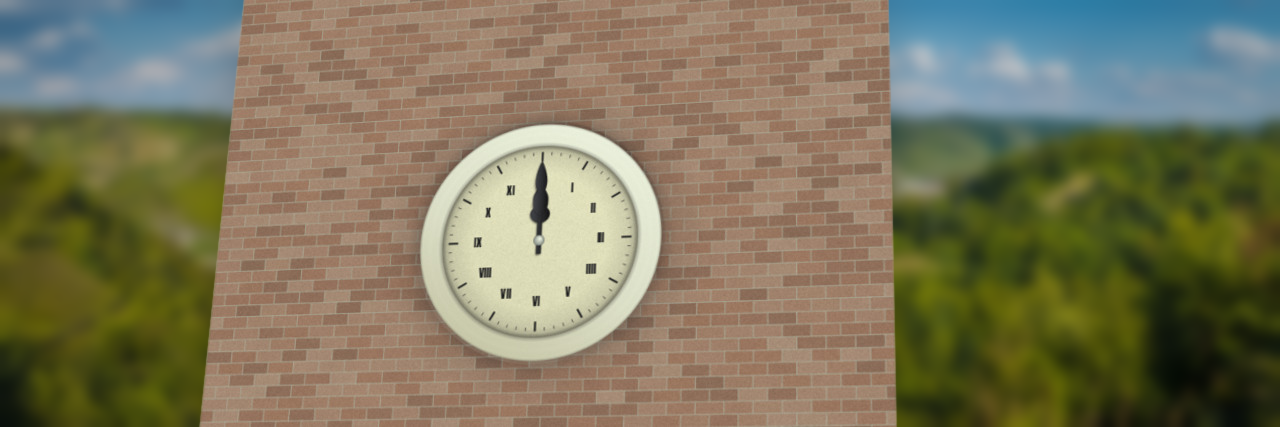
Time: h=12 m=0
